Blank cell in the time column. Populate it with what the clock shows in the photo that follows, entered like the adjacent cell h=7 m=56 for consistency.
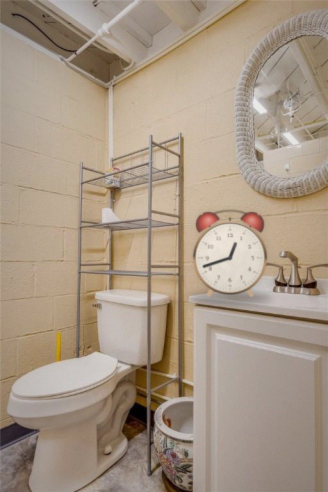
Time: h=12 m=42
